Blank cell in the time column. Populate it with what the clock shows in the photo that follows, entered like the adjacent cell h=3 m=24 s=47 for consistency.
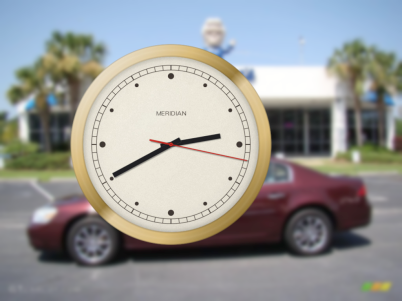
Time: h=2 m=40 s=17
